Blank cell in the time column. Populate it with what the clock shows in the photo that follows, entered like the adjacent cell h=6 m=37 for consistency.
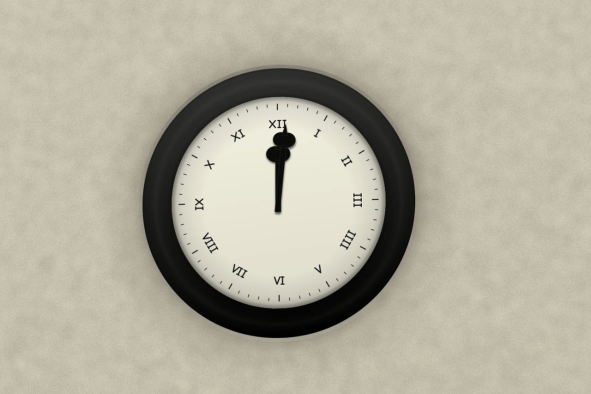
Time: h=12 m=1
